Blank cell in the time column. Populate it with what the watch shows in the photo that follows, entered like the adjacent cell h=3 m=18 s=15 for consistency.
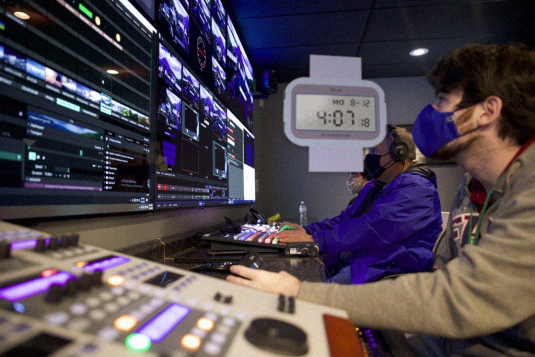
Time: h=4 m=7 s=18
